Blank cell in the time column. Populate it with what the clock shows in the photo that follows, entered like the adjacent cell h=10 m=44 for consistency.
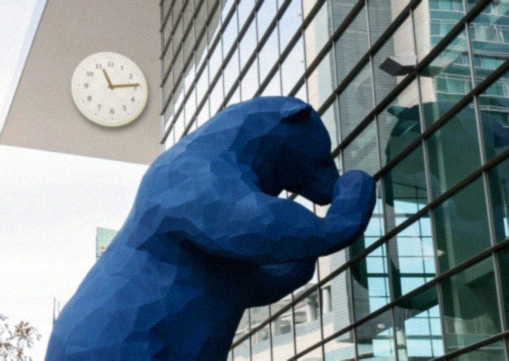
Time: h=11 m=14
